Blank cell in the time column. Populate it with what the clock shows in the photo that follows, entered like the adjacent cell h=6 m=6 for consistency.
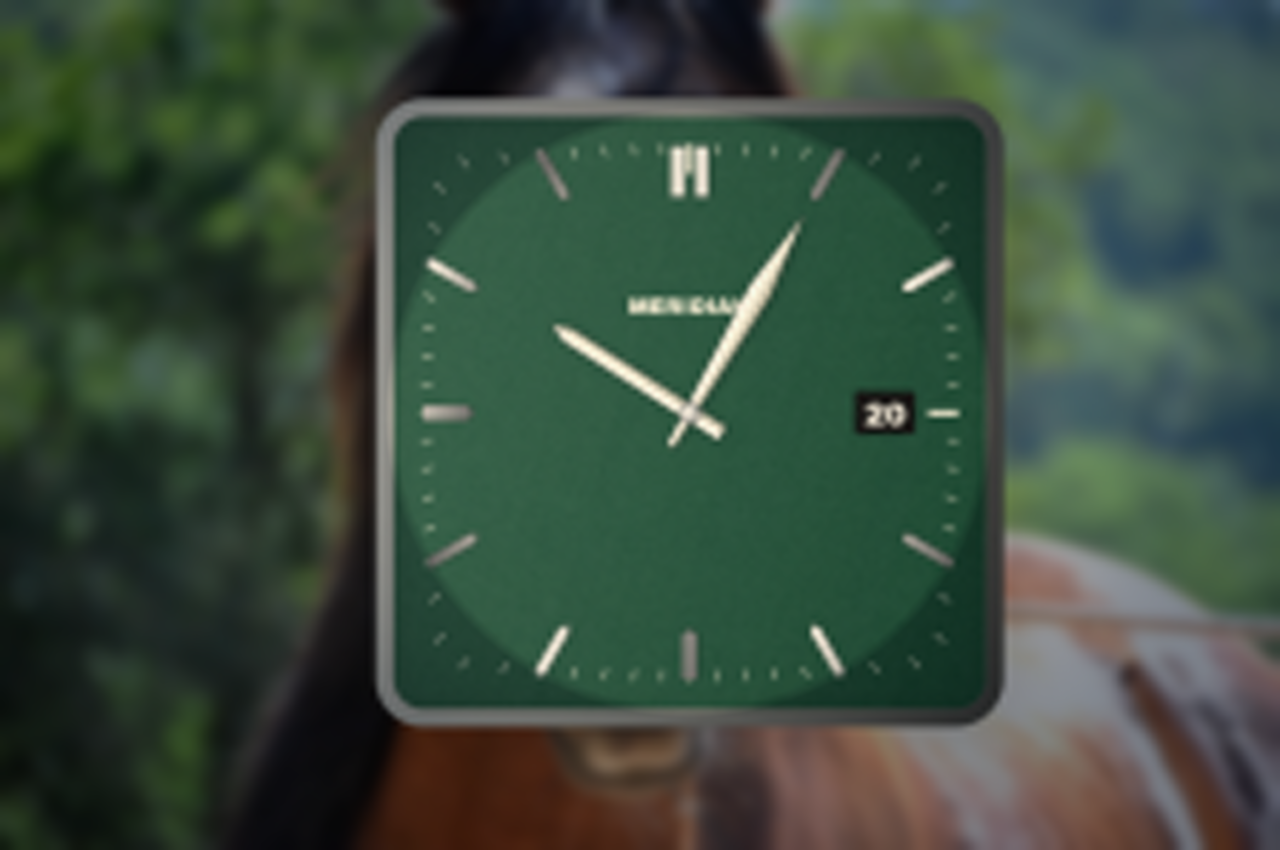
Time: h=10 m=5
